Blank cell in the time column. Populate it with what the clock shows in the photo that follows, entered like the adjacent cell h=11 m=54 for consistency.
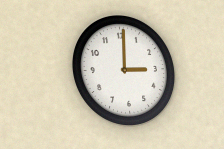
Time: h=3 m=1
